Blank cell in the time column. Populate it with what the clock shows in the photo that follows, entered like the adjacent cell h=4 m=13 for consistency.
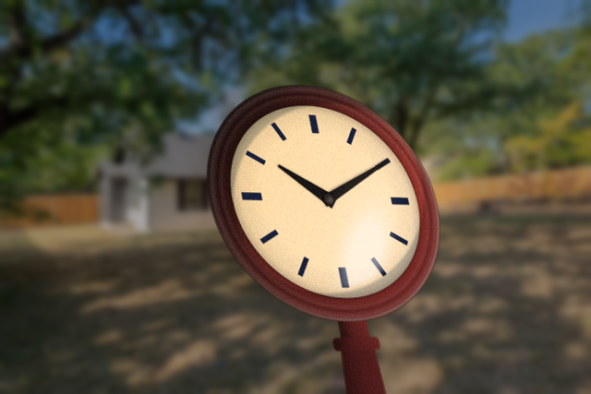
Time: h=10 m=10
